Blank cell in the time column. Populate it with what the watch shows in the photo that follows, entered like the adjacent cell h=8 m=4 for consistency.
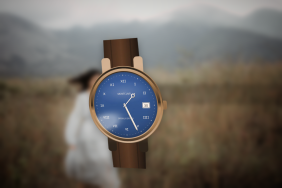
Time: h=1 m=26
